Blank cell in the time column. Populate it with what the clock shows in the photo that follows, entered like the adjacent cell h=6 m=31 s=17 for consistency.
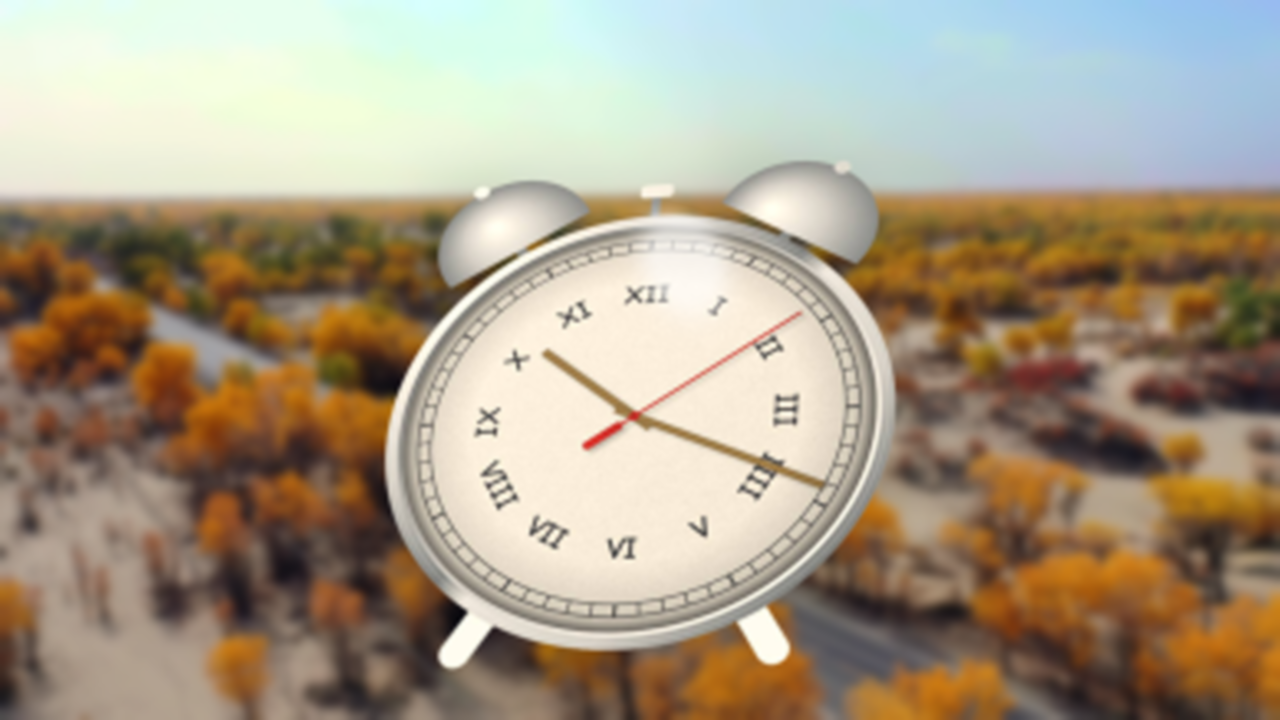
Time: h=10 m=19 s=9
